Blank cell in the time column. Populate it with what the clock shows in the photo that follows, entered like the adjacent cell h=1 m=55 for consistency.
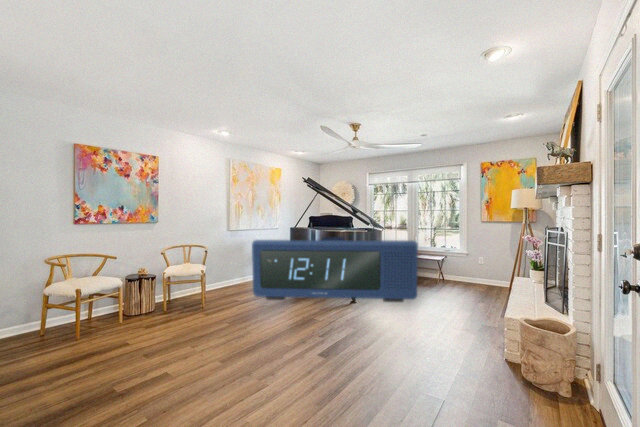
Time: h=12 m=11
